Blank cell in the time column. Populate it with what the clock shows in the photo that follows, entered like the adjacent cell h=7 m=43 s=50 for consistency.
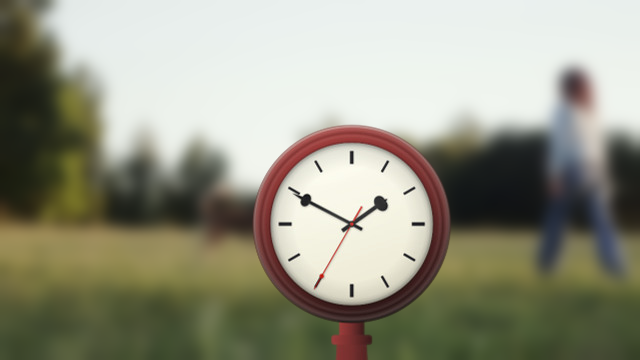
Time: h=1 m=49 s=35
